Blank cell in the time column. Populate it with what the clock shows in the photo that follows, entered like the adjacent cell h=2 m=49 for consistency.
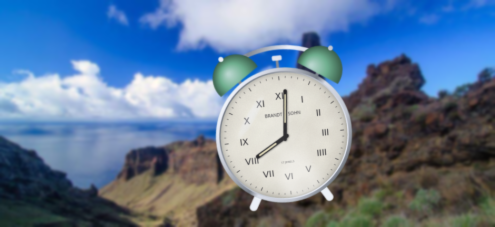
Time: h=8 m=1
